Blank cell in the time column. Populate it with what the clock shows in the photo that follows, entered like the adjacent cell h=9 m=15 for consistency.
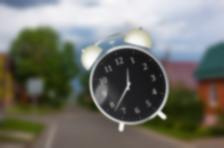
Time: h=12 m=38
